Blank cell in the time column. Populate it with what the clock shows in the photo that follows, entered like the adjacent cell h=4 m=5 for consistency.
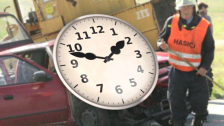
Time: h=1 m=48
